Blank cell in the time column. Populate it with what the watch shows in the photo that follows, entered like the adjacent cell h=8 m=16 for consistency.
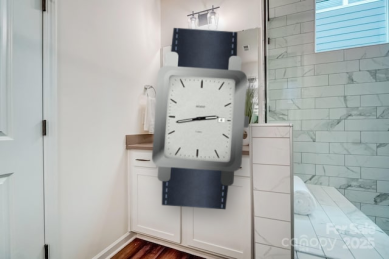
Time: h=2 m=43
